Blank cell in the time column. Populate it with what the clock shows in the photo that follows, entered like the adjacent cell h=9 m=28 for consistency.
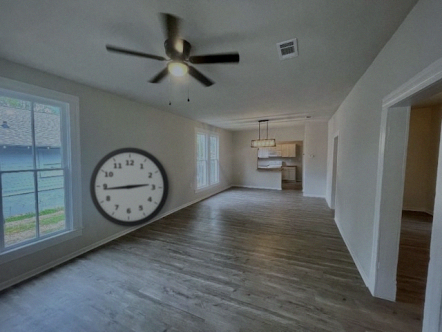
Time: h=2 m=44
